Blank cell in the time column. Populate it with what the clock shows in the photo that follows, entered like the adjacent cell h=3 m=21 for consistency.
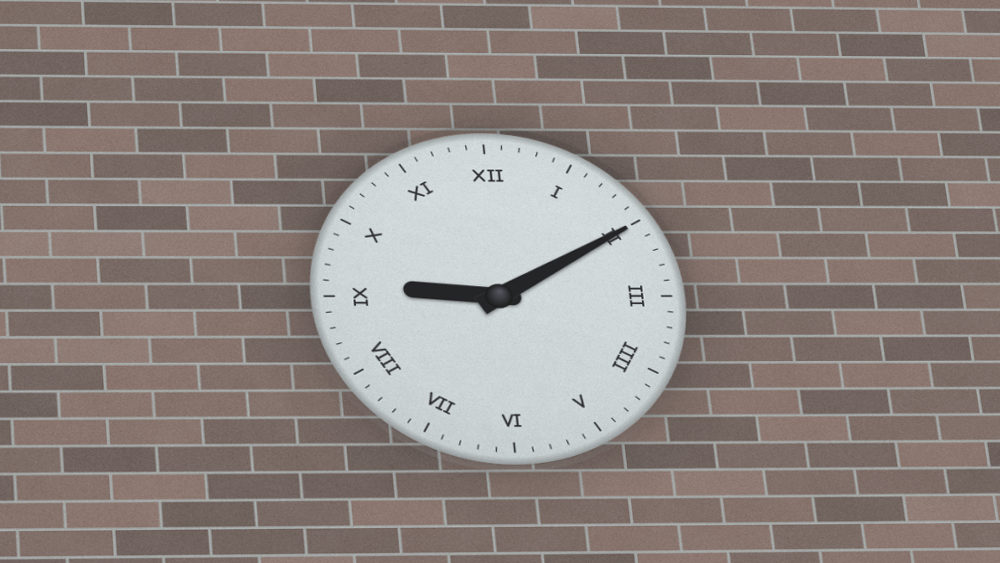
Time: h=9 m=10
